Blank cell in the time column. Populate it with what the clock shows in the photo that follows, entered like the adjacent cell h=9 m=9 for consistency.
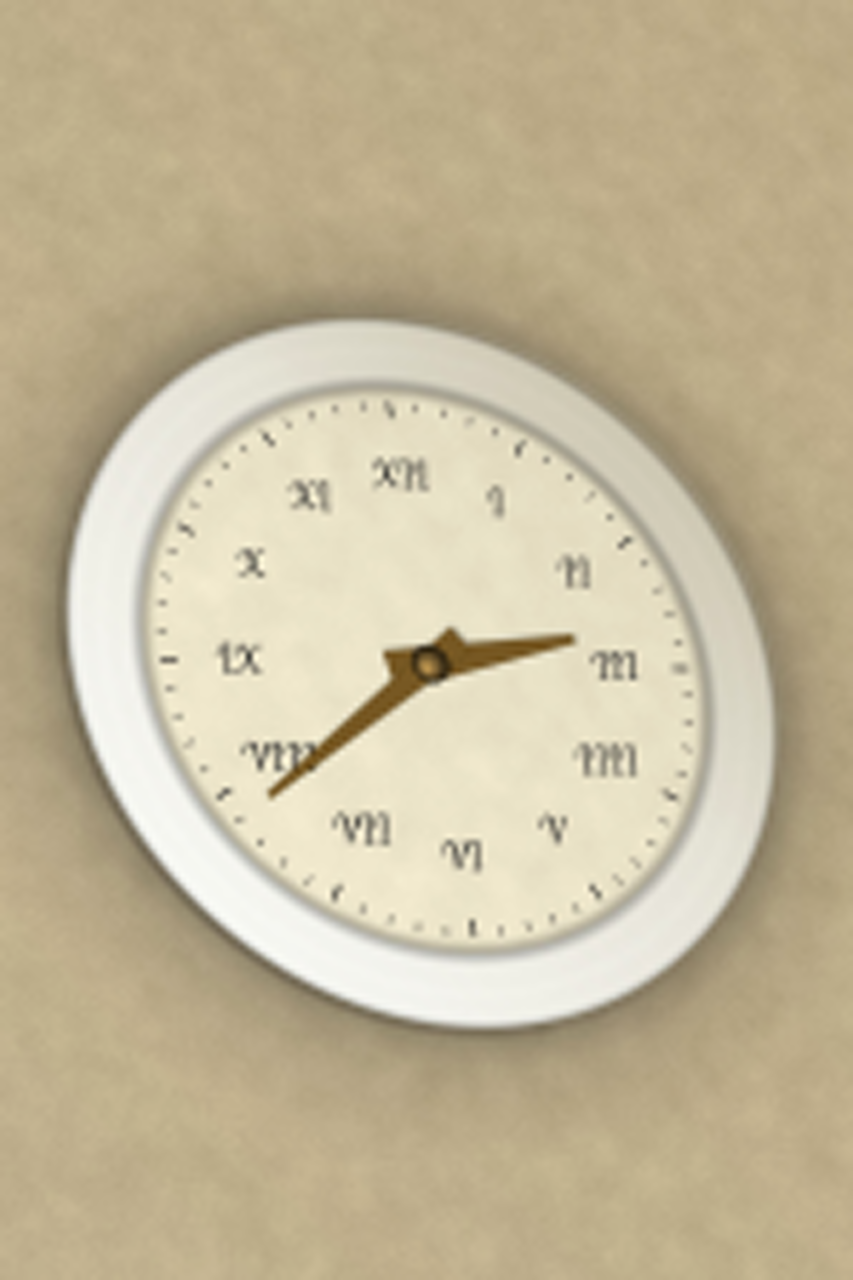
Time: h=2 m=39
